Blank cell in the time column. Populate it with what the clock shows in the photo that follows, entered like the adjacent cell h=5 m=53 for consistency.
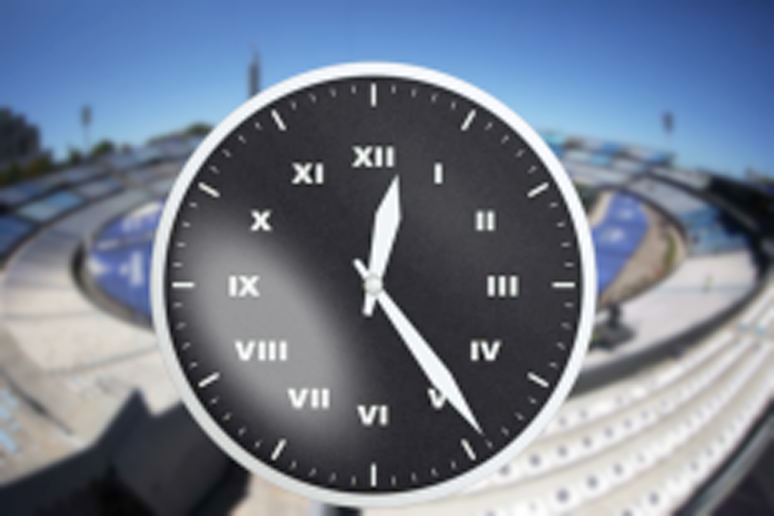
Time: h=12 m=24
